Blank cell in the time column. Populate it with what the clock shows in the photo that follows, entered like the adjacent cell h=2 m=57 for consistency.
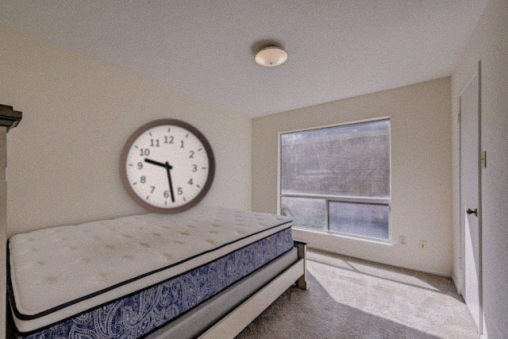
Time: h=9 m=28
